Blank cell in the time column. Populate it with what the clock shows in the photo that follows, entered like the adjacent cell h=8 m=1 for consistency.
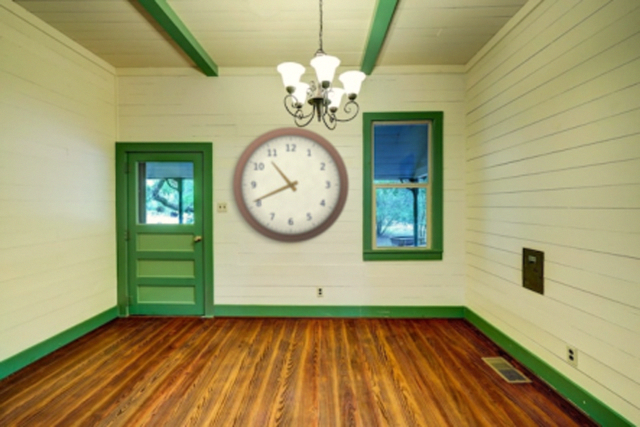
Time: h=10 m=41
